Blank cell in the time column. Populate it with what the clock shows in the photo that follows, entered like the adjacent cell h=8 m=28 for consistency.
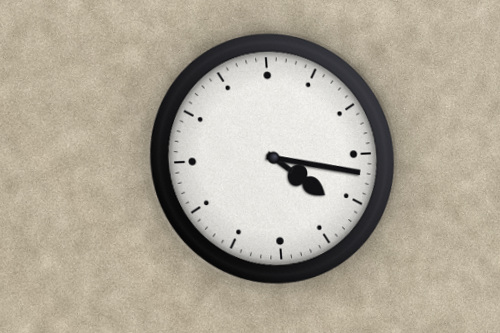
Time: h=4 m=17
